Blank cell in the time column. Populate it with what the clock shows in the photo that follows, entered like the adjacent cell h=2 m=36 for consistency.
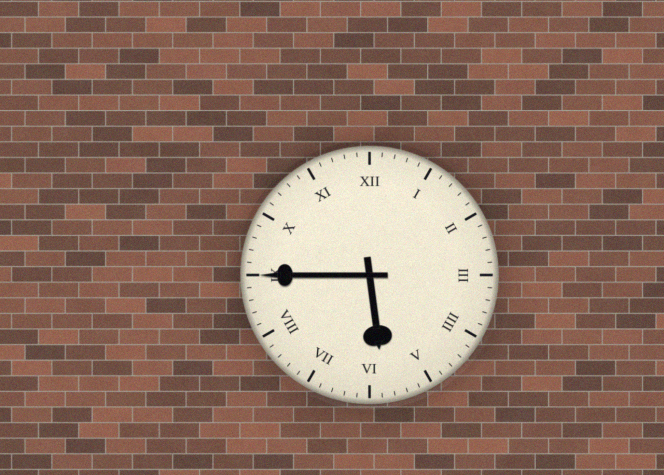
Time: h=5 m=45
